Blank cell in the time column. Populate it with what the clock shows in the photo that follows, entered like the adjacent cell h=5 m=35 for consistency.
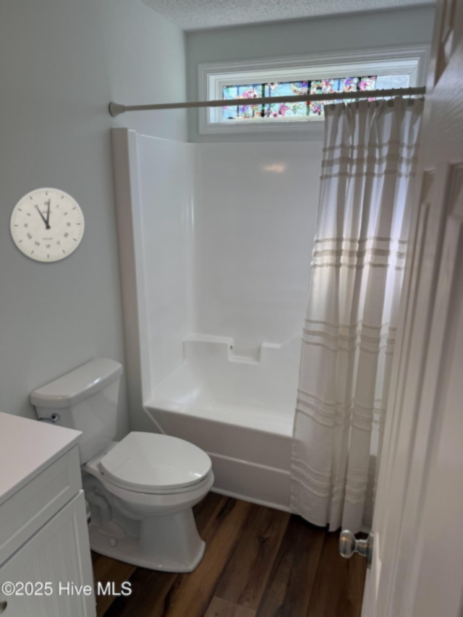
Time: h=11 m=1
